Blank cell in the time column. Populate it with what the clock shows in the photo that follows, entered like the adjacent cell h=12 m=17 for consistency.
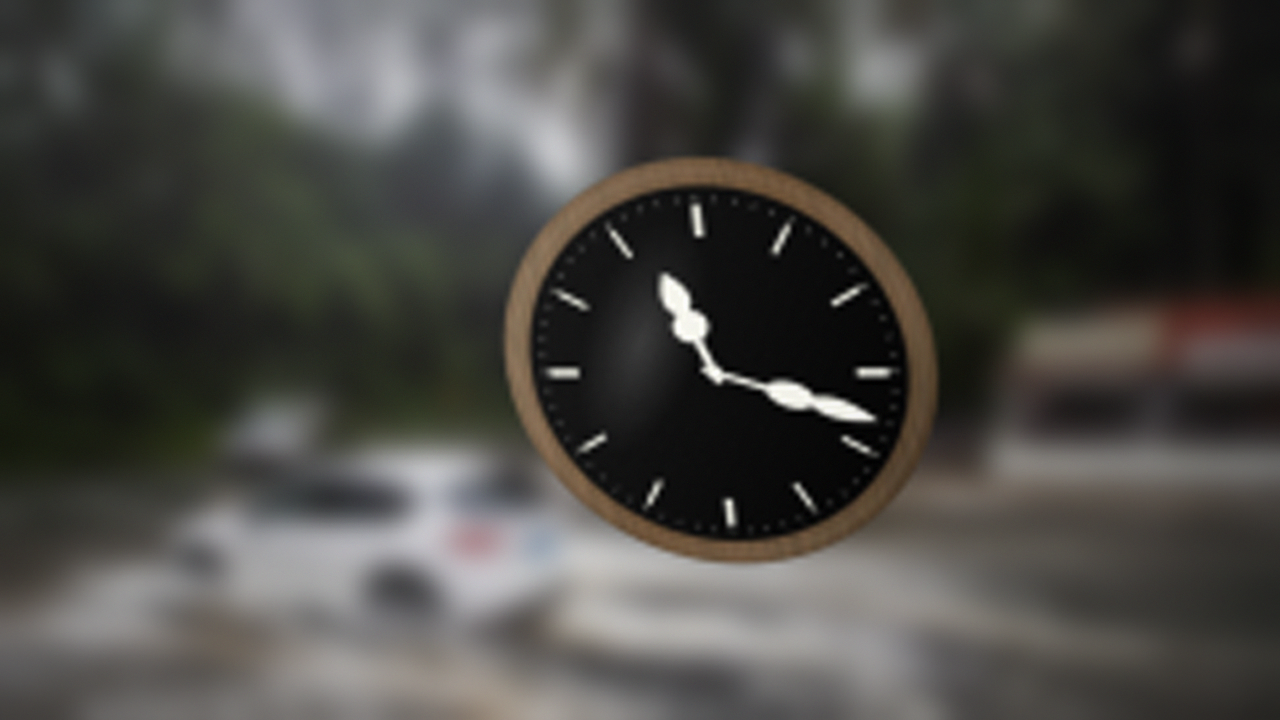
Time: h=11 m=18
